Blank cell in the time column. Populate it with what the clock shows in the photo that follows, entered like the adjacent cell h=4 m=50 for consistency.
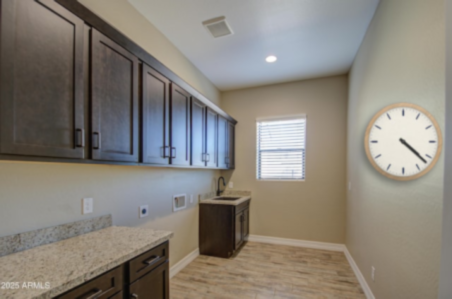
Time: h=4 m=22
